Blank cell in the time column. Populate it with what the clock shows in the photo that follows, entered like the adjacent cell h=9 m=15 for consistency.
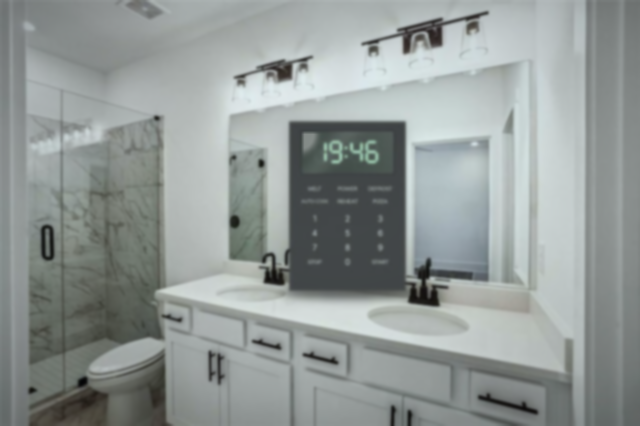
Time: h=19 m=46
